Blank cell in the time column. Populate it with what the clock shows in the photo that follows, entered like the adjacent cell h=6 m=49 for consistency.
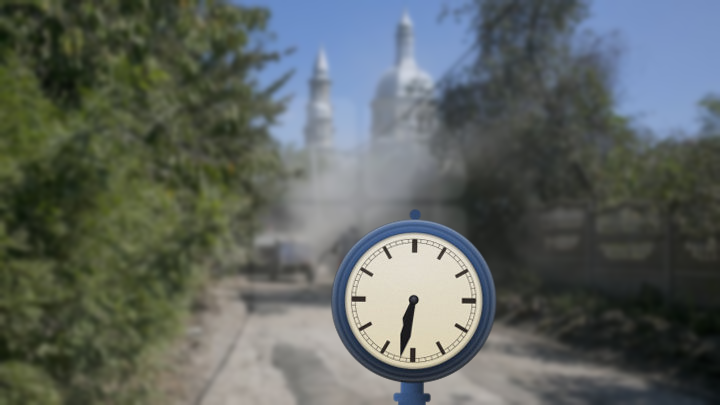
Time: h=6 m=32
